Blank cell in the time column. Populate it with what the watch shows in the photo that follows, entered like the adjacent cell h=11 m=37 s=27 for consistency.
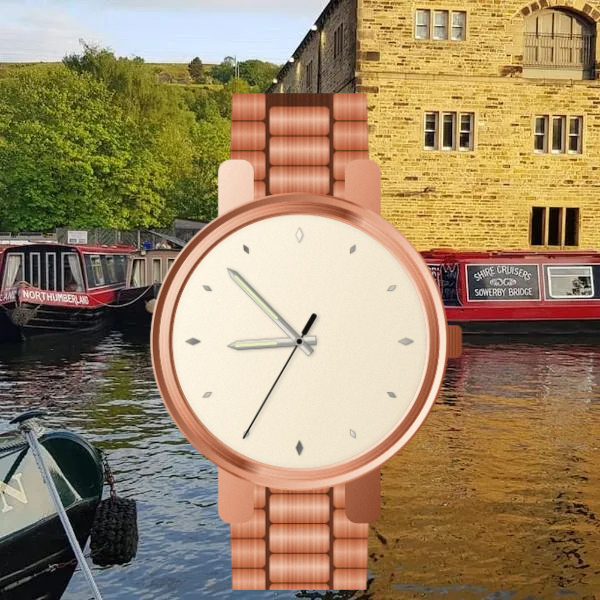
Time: h=8 m=52 s=35
